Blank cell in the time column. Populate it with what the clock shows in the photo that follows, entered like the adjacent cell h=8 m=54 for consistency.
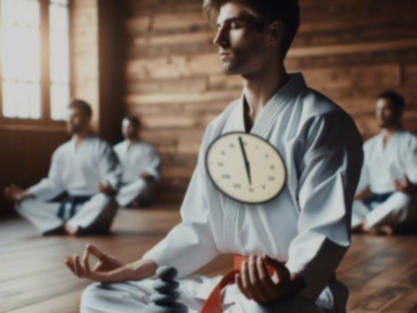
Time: h=5 m=59
